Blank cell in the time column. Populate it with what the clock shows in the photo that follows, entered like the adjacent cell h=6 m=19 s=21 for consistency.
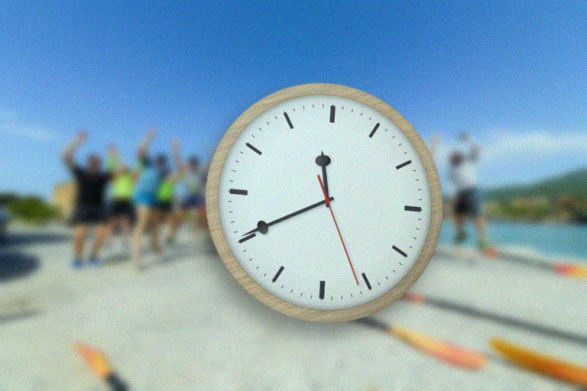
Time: h=11 m=40 s=26
